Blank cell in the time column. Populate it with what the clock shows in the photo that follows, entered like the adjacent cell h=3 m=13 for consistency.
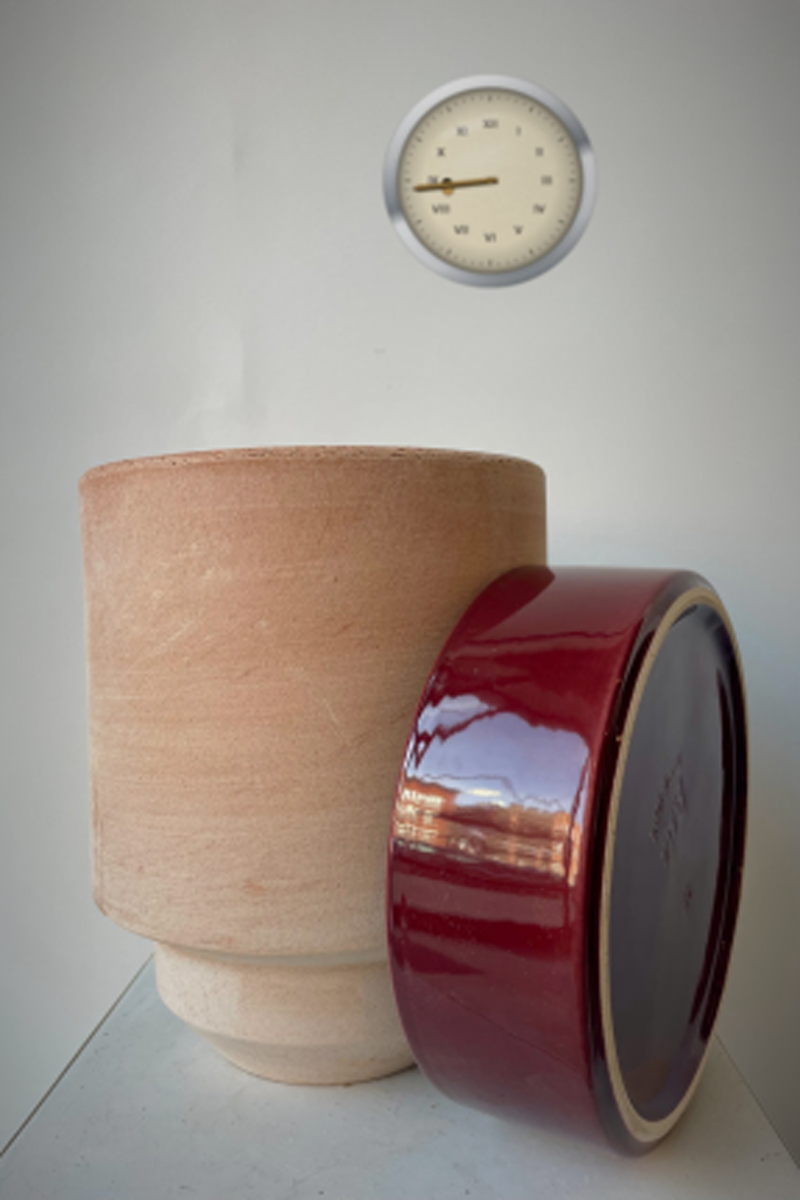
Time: h=8 m=44
